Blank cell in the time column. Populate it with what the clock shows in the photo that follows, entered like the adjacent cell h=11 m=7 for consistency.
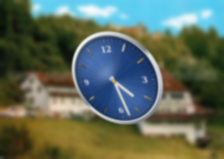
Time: h=4 m=28
